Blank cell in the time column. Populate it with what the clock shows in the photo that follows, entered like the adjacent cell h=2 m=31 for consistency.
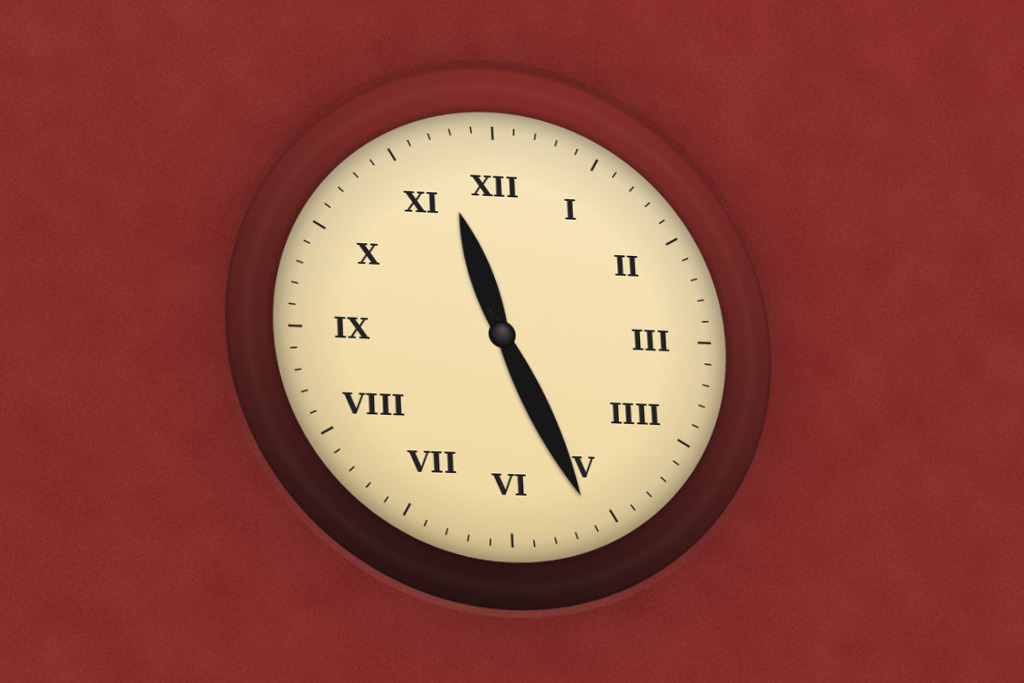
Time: h=11 m=26
